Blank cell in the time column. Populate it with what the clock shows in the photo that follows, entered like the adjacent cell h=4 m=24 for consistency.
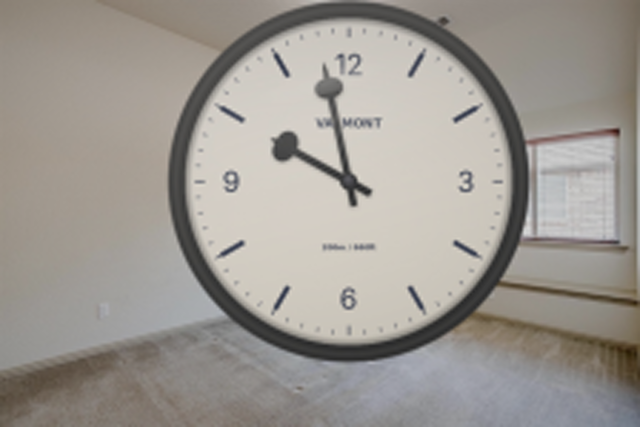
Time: h=9 m=58
